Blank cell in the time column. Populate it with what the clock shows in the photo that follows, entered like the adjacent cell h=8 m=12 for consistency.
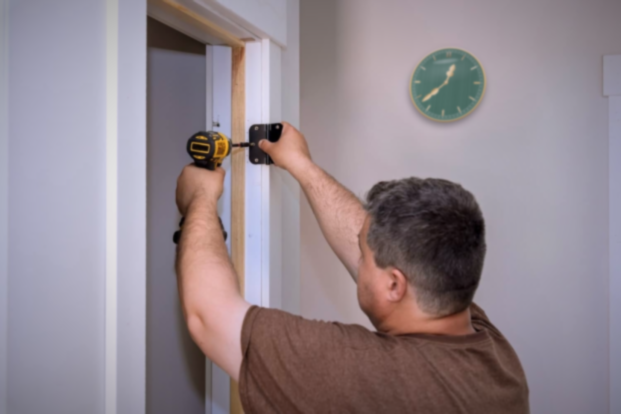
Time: h=12 m=38
